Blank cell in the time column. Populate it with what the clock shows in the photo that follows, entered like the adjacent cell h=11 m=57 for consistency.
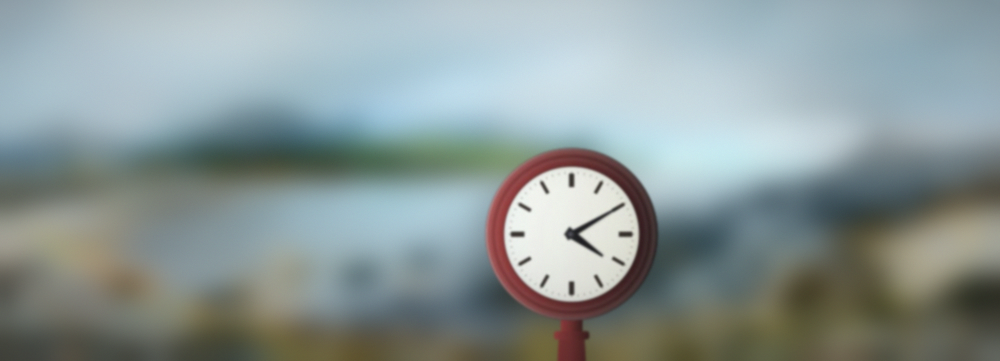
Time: h=4 m=10
